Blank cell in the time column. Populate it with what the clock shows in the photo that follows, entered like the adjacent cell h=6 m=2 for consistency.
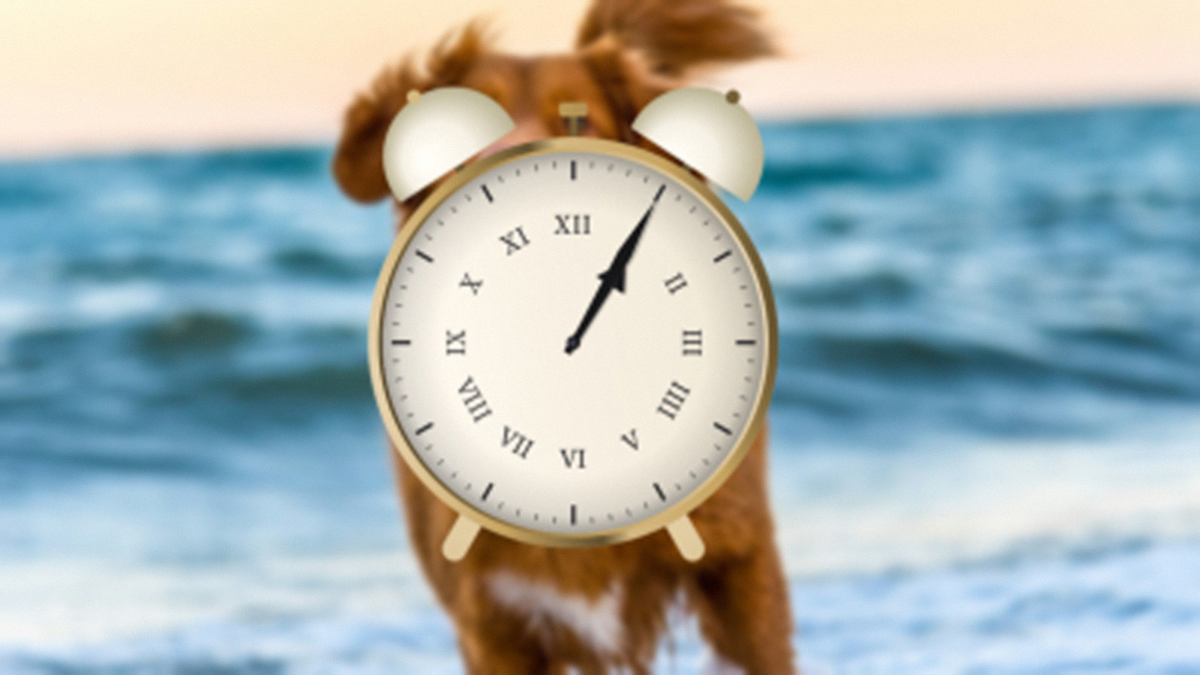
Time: h=1 m=5
